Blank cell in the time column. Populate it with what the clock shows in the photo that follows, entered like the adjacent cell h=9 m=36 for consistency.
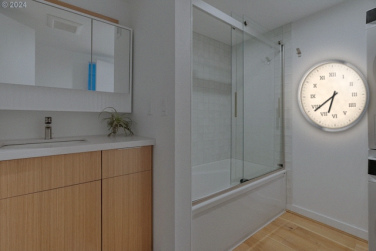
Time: h=6 m=39
